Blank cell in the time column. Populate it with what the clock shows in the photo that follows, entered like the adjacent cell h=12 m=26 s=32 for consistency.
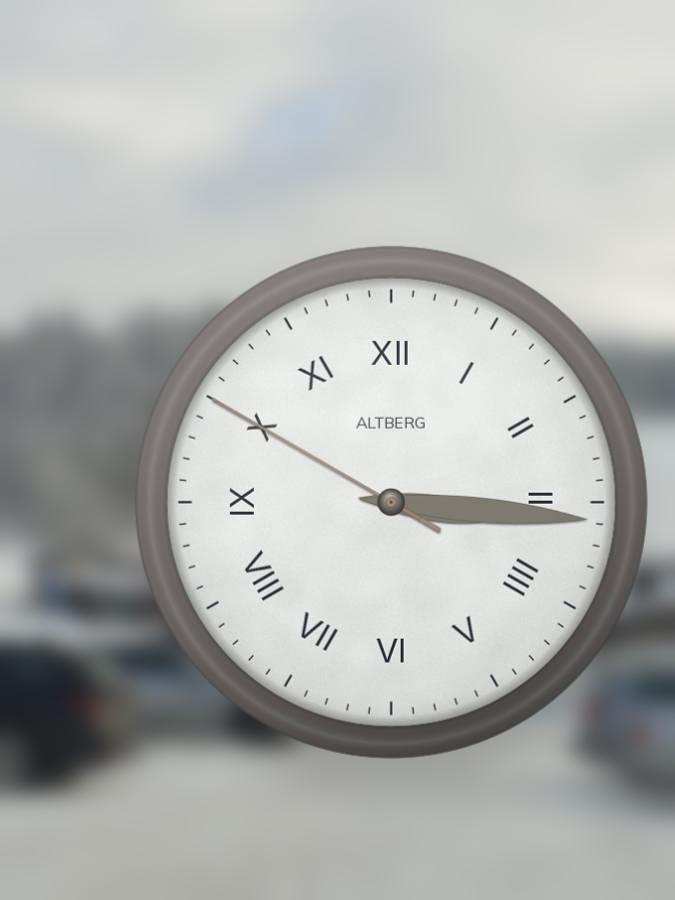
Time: h=3 m=15 s=50
